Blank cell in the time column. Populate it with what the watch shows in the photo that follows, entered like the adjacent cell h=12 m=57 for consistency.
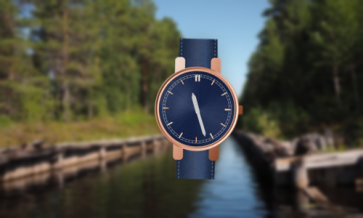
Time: h=11 m=27
